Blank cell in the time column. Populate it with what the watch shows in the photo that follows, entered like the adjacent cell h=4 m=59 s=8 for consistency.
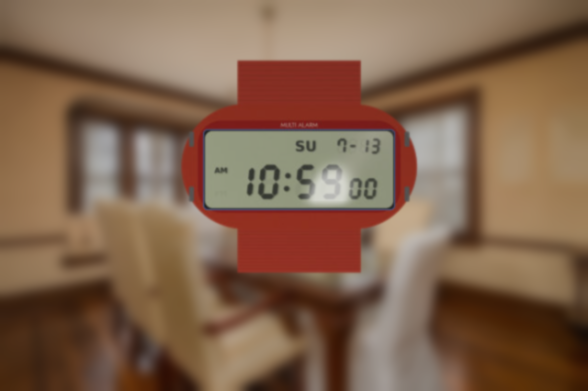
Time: h=10 m=59 s=0
